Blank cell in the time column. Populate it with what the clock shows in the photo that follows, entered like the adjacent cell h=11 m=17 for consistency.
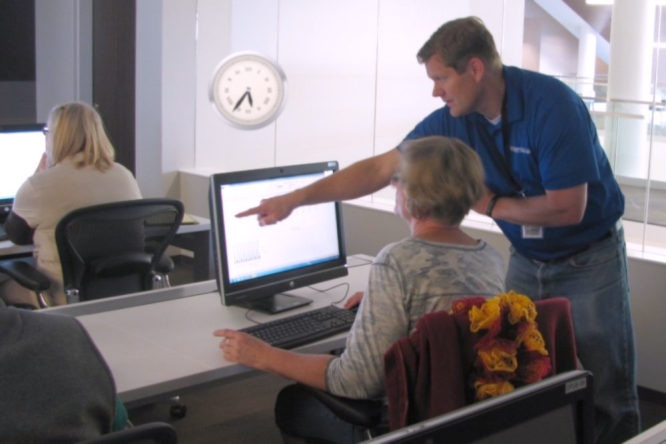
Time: h=5 m=36
